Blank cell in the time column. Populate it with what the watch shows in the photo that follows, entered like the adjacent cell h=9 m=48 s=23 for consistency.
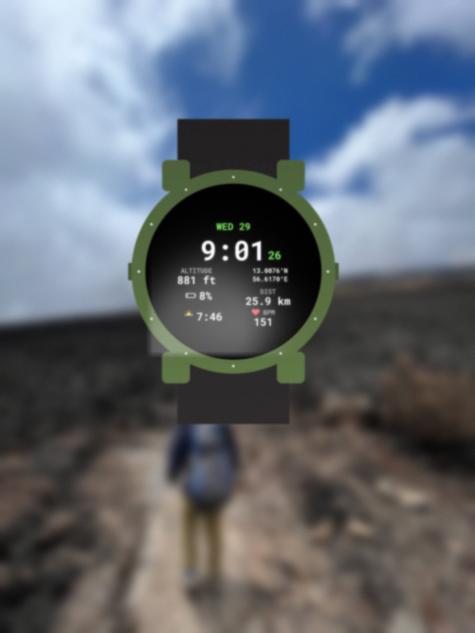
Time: h=9 m=1 s=26
